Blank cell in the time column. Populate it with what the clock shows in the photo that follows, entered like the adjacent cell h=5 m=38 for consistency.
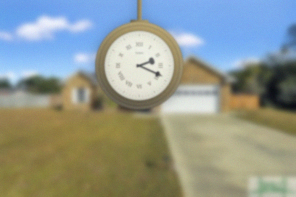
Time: h=2 m=19
